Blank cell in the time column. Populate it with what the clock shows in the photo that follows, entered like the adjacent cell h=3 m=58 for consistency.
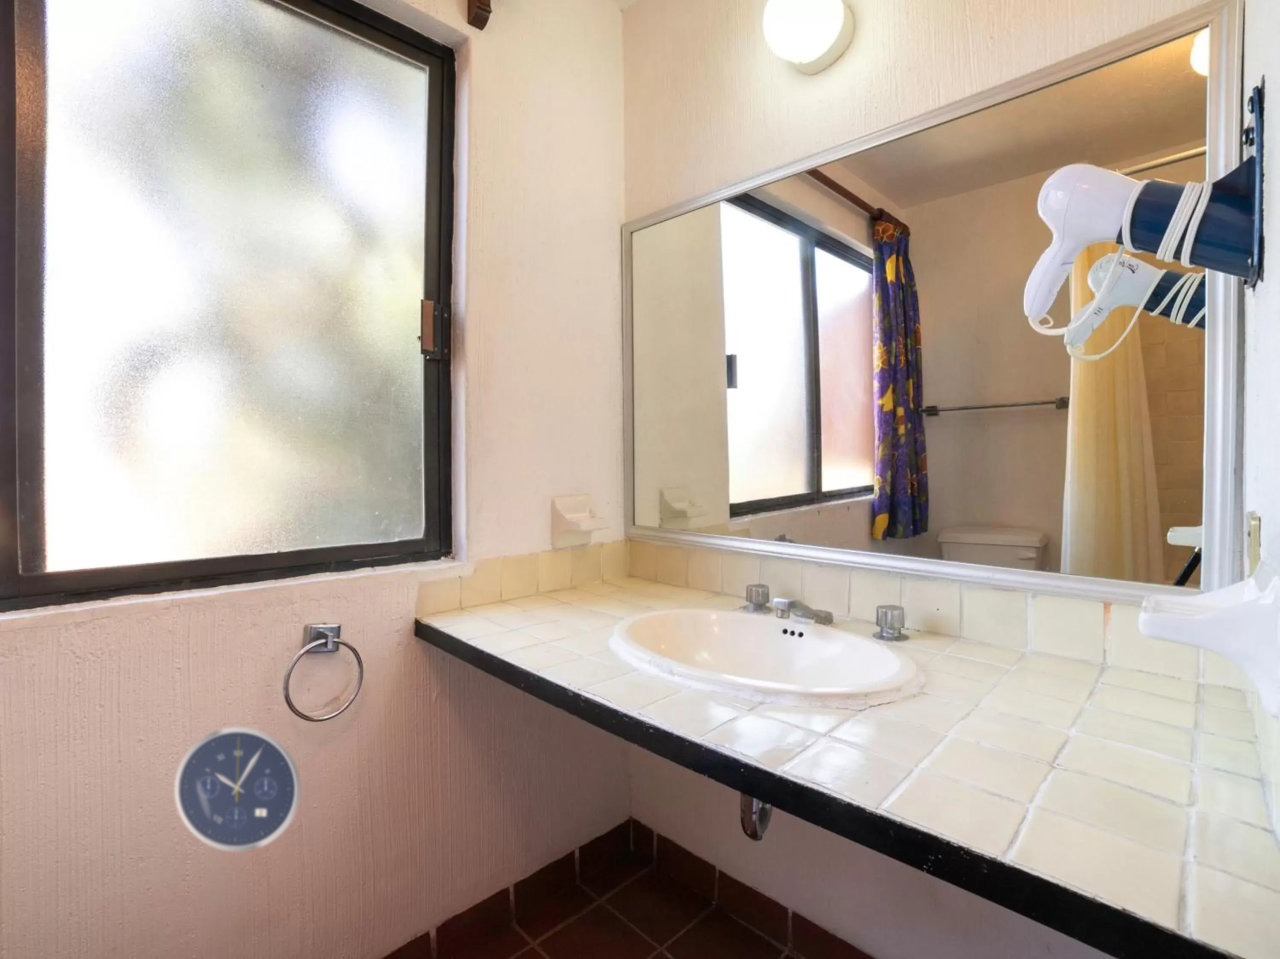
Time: h=10 m=5
